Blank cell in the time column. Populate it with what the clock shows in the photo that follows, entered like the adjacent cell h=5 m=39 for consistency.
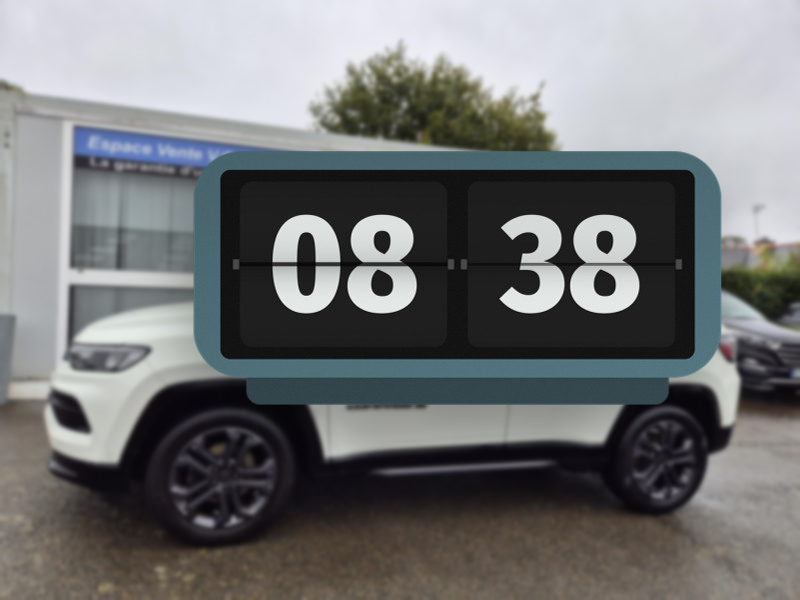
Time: h=8 m=38
